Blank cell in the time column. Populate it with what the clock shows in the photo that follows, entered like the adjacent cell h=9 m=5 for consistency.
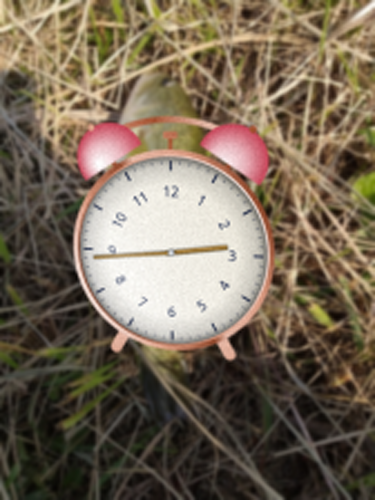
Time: h=2 m=44
